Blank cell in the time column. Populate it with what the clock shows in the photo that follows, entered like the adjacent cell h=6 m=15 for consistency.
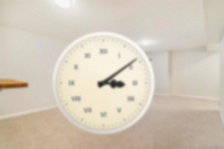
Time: h=3 m=9
